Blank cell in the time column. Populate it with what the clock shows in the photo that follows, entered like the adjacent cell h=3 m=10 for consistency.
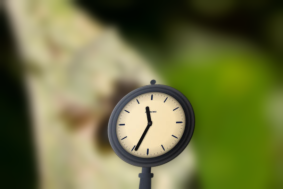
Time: h=11 m=34
